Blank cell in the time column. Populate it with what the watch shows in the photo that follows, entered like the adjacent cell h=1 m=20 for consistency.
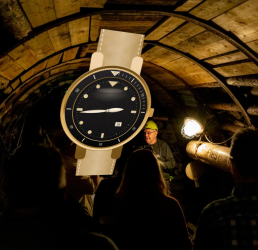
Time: h=2 m=44
